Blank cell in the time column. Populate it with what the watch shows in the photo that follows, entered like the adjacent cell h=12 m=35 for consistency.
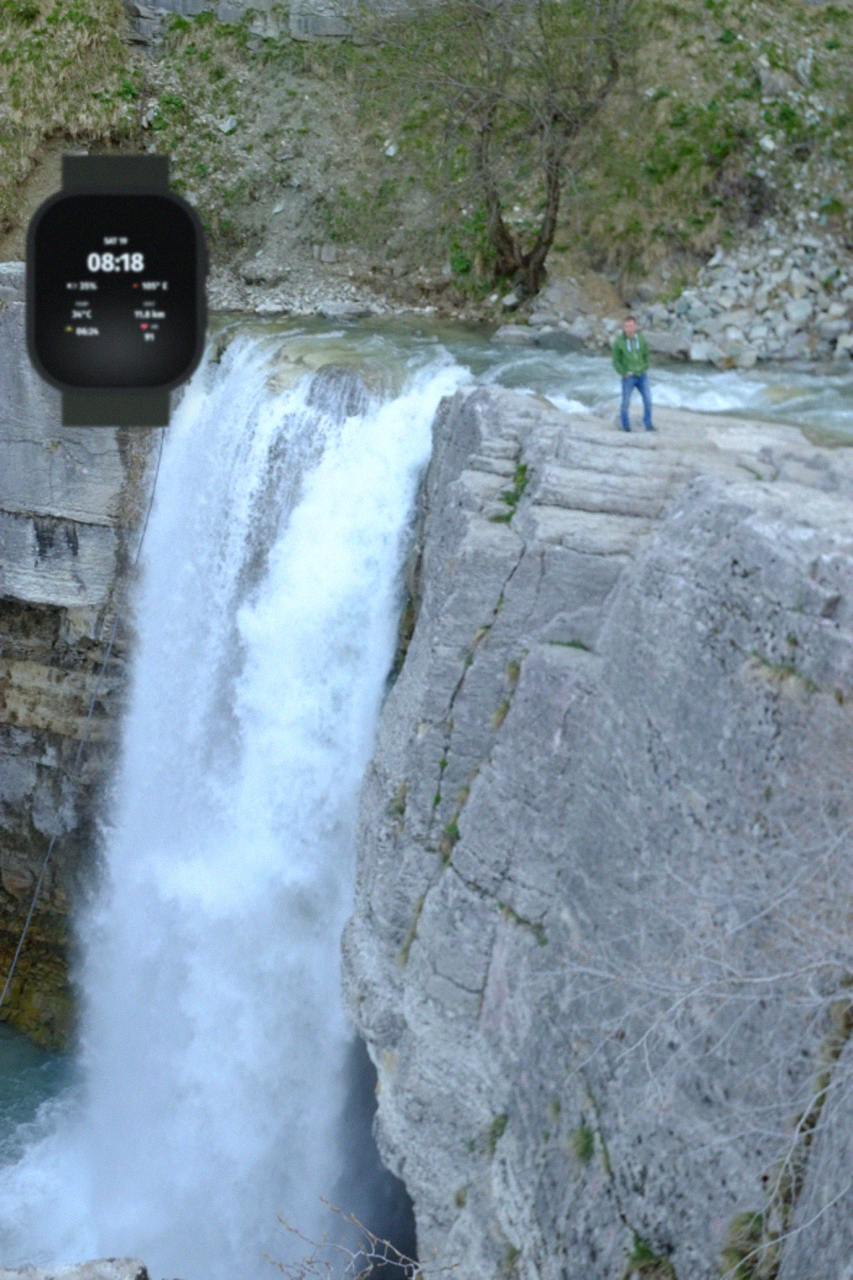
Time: h=8 m=18
